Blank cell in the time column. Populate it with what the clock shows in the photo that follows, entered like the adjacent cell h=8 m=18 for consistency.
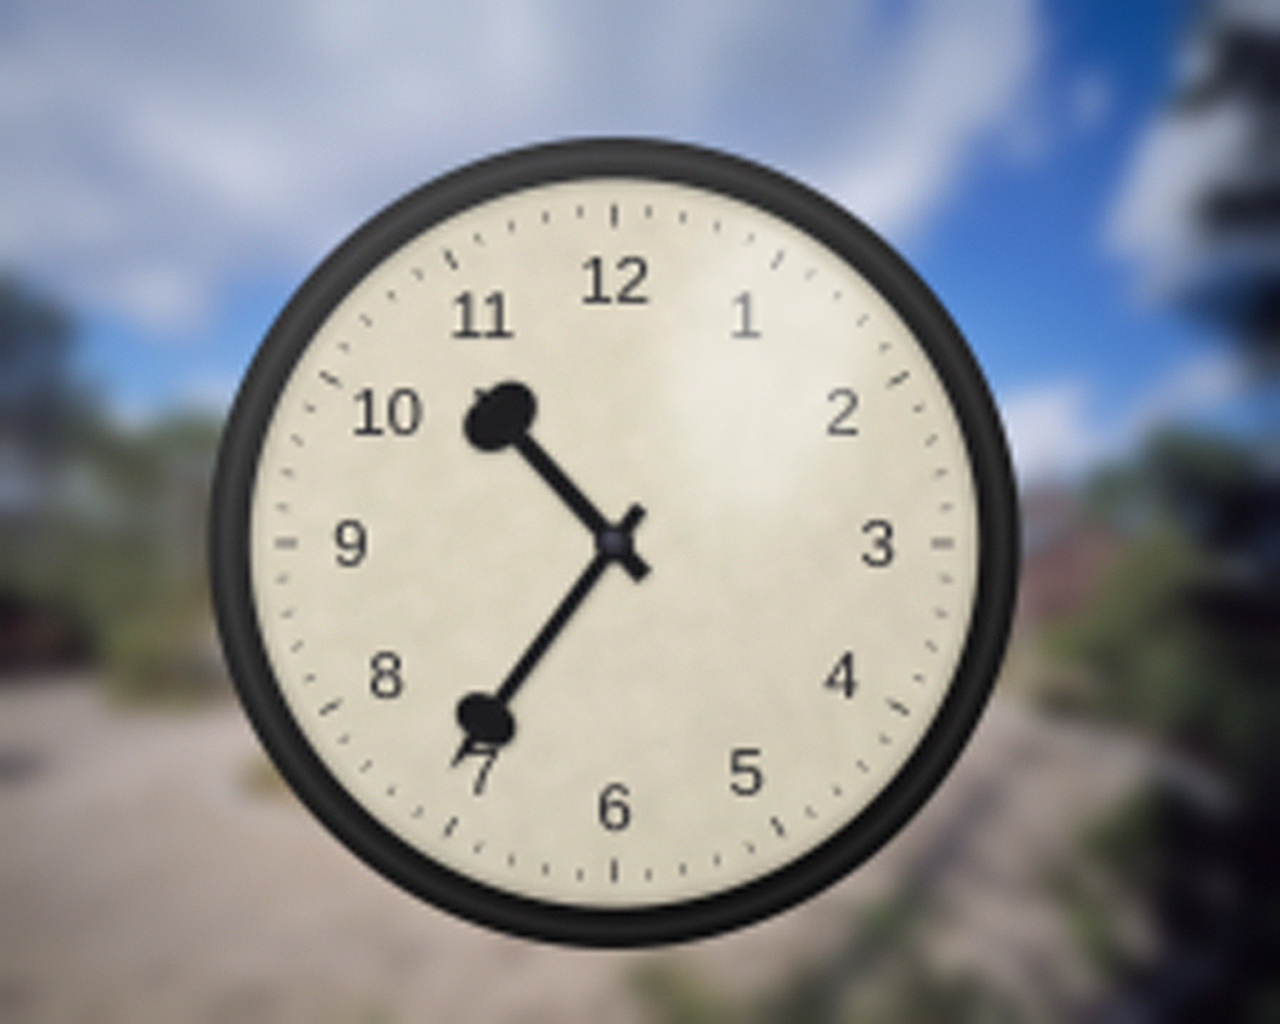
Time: h=10 m=36
